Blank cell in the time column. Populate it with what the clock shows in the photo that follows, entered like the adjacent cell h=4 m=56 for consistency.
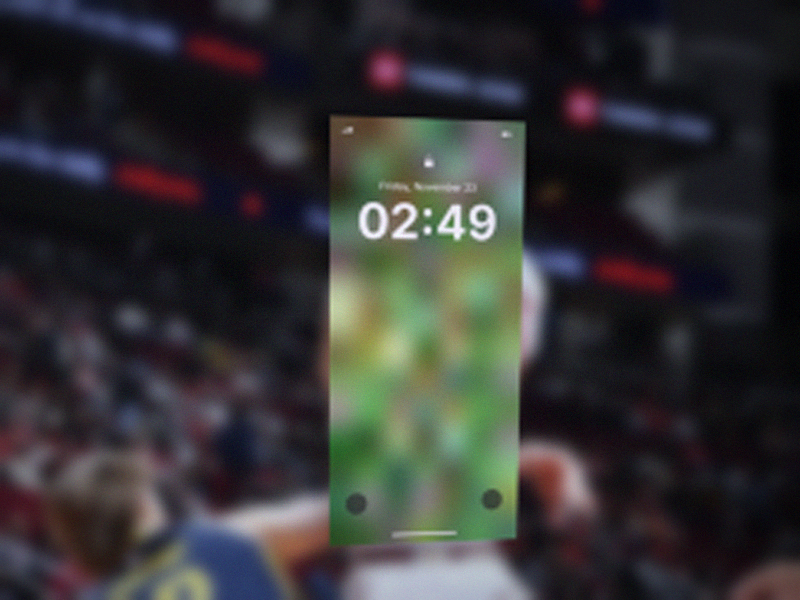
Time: h=2 m=49
